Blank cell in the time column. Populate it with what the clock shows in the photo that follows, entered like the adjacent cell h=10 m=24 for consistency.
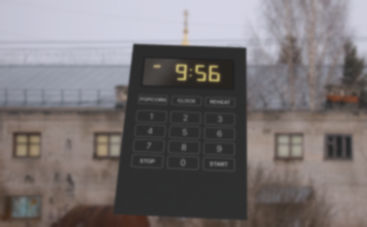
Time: h=9 m=56
